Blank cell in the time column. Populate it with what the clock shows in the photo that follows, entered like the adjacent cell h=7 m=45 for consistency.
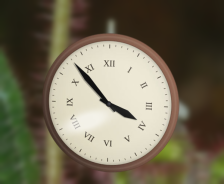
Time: h=3 m=53
